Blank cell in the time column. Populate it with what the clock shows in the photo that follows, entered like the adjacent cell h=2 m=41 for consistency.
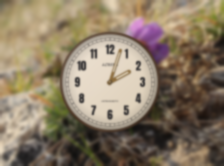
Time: h=2 m=3
